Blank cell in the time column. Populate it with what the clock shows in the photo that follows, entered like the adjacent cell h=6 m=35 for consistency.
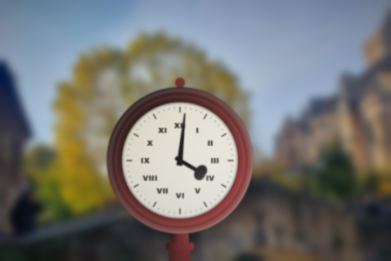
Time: h=4 m=1
